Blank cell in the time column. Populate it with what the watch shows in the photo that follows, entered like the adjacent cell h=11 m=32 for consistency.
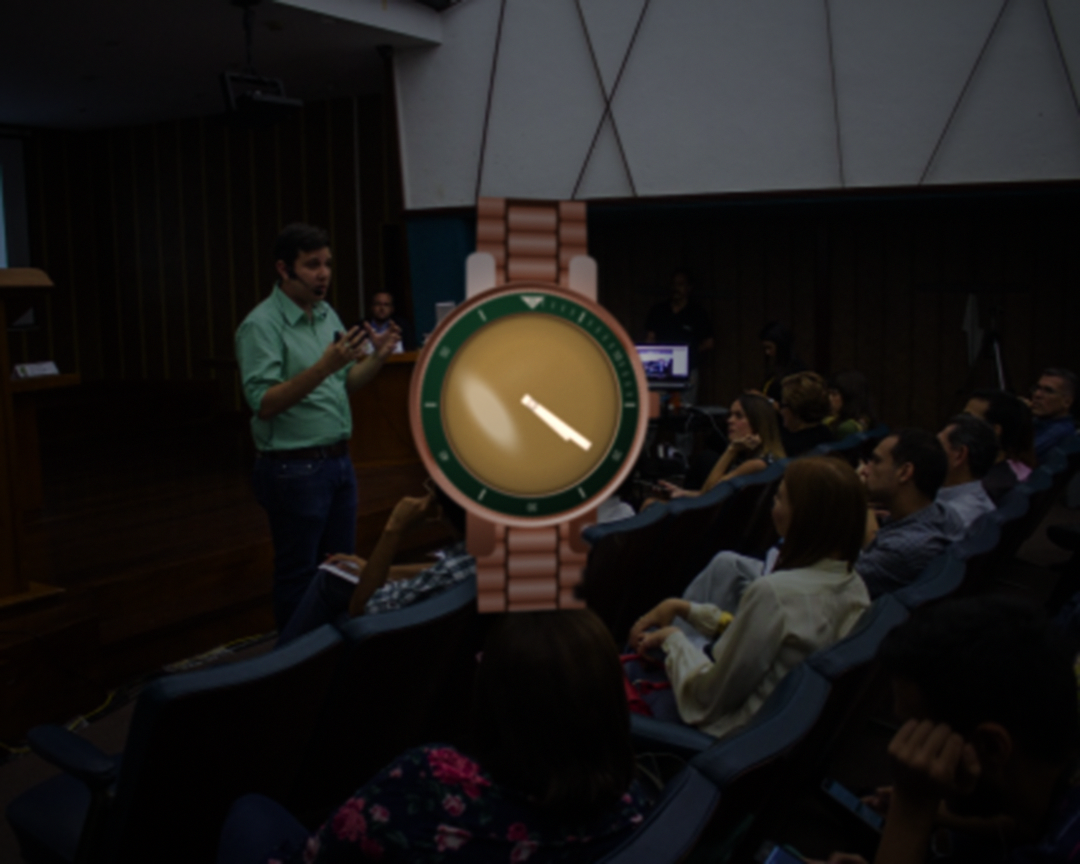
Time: h=4 m=21
